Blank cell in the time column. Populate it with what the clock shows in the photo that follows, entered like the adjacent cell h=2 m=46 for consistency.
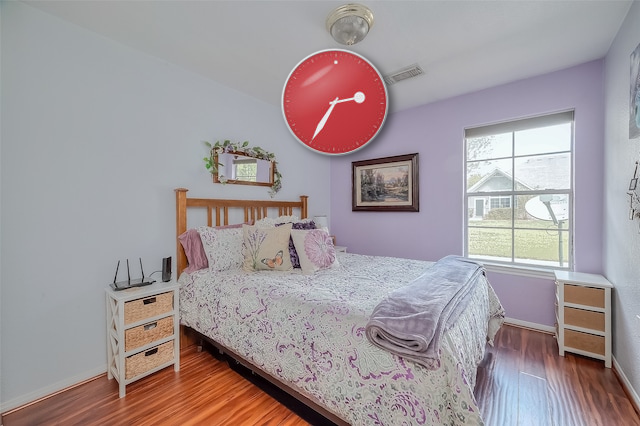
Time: h=2 m=35
